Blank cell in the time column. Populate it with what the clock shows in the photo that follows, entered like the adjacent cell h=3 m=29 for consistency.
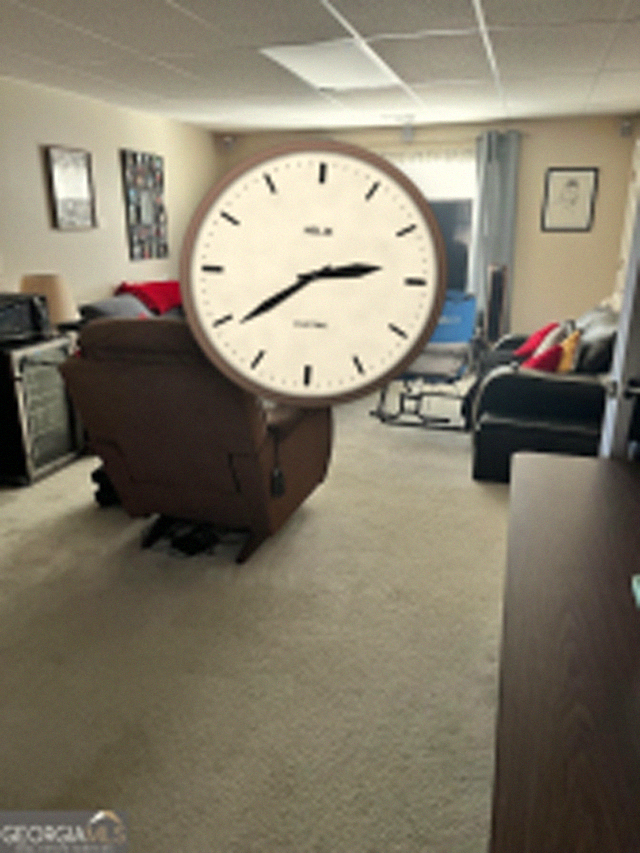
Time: h=2 m=39
